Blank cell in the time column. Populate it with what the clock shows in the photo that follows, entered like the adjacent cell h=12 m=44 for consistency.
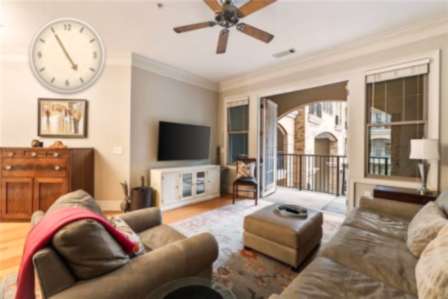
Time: h=4 m=55
